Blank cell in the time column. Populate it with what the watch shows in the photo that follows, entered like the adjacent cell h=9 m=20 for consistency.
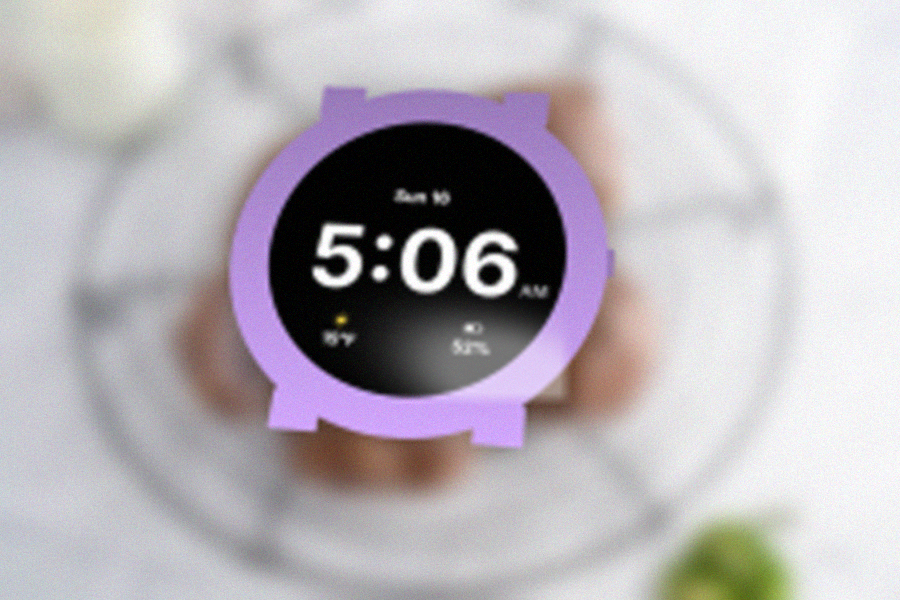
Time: h=5 m=6
